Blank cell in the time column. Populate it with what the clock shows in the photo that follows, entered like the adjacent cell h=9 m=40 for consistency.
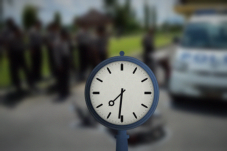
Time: h=7 m=31
